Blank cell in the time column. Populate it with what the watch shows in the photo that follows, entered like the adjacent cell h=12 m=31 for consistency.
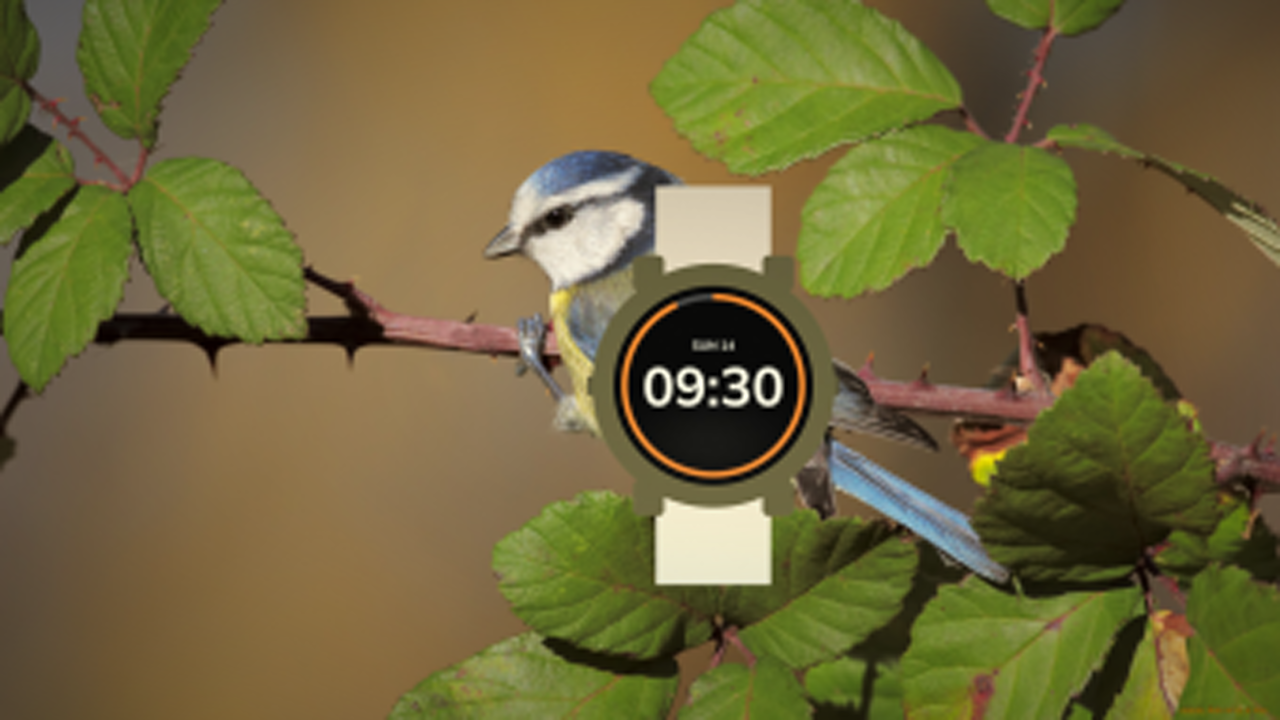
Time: h=9 m=30
